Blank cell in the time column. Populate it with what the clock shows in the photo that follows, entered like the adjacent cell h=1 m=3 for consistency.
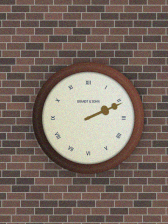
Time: h=2 m=11
